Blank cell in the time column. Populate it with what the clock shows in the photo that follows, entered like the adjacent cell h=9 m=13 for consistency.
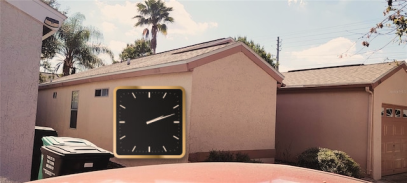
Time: h=2 m=12
